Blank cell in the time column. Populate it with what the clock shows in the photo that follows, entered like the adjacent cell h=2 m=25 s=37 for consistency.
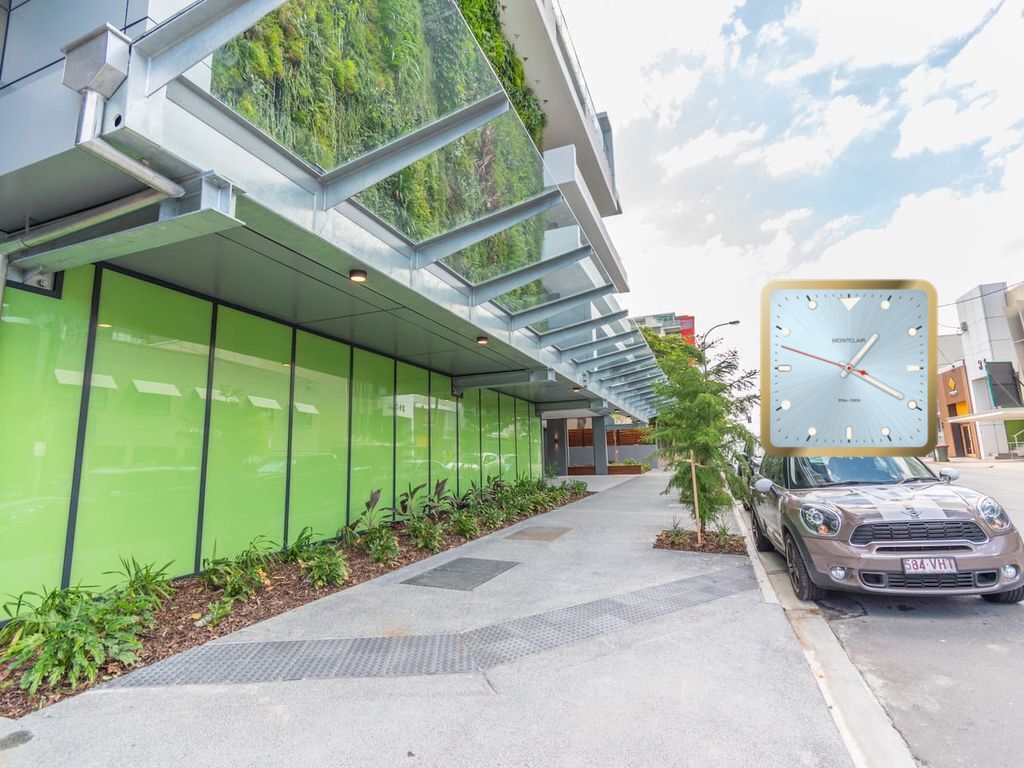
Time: h=1 m=19 s=48
